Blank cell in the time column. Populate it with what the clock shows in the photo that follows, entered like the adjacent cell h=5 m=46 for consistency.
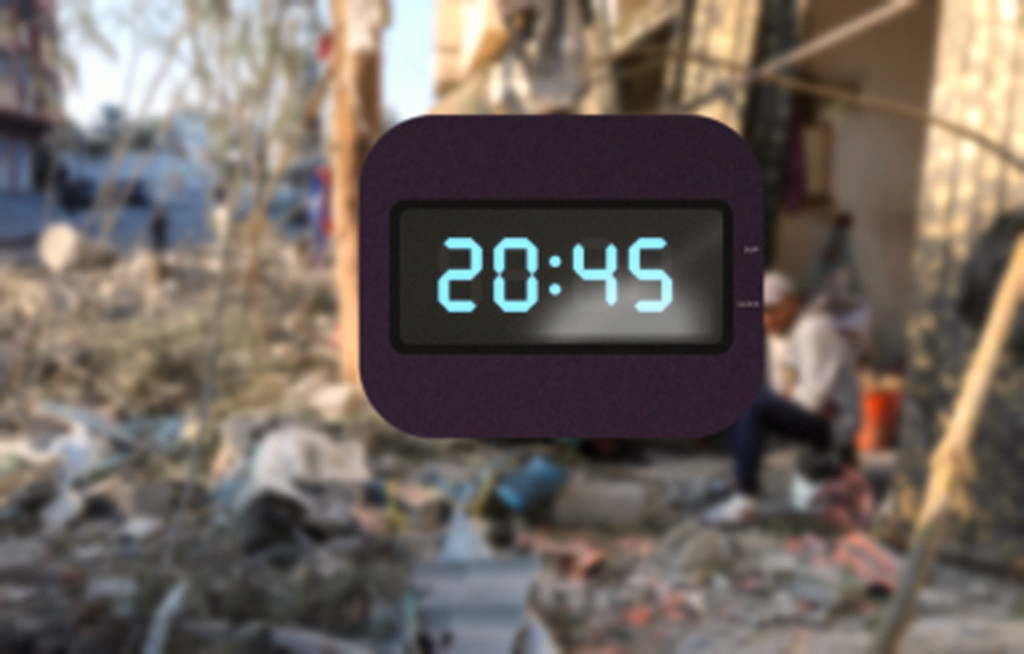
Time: h=20 m=45
